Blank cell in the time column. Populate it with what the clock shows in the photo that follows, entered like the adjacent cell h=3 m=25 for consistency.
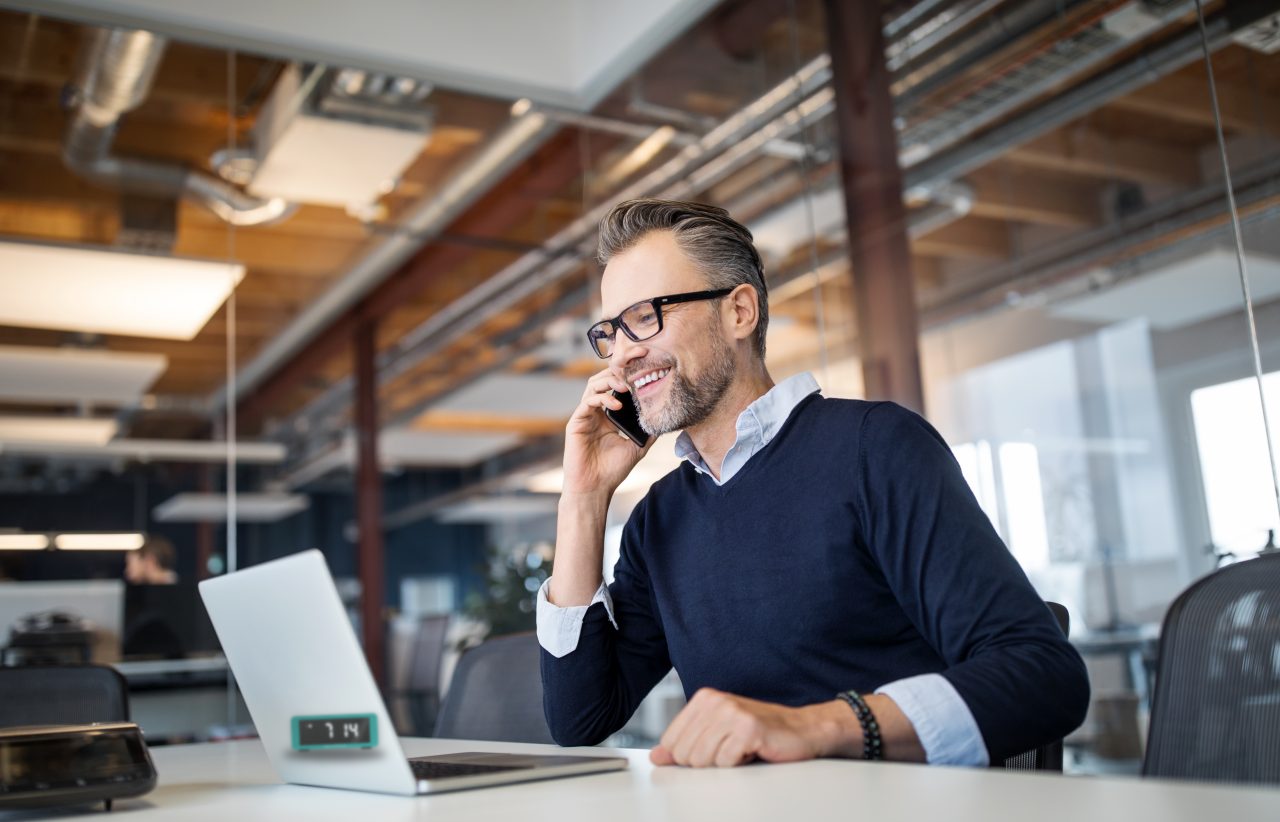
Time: h=7 m=14
